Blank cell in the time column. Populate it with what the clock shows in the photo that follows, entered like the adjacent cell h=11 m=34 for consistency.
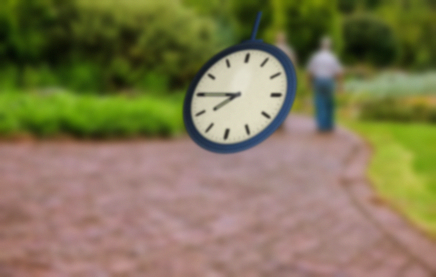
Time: h=7 m=45
